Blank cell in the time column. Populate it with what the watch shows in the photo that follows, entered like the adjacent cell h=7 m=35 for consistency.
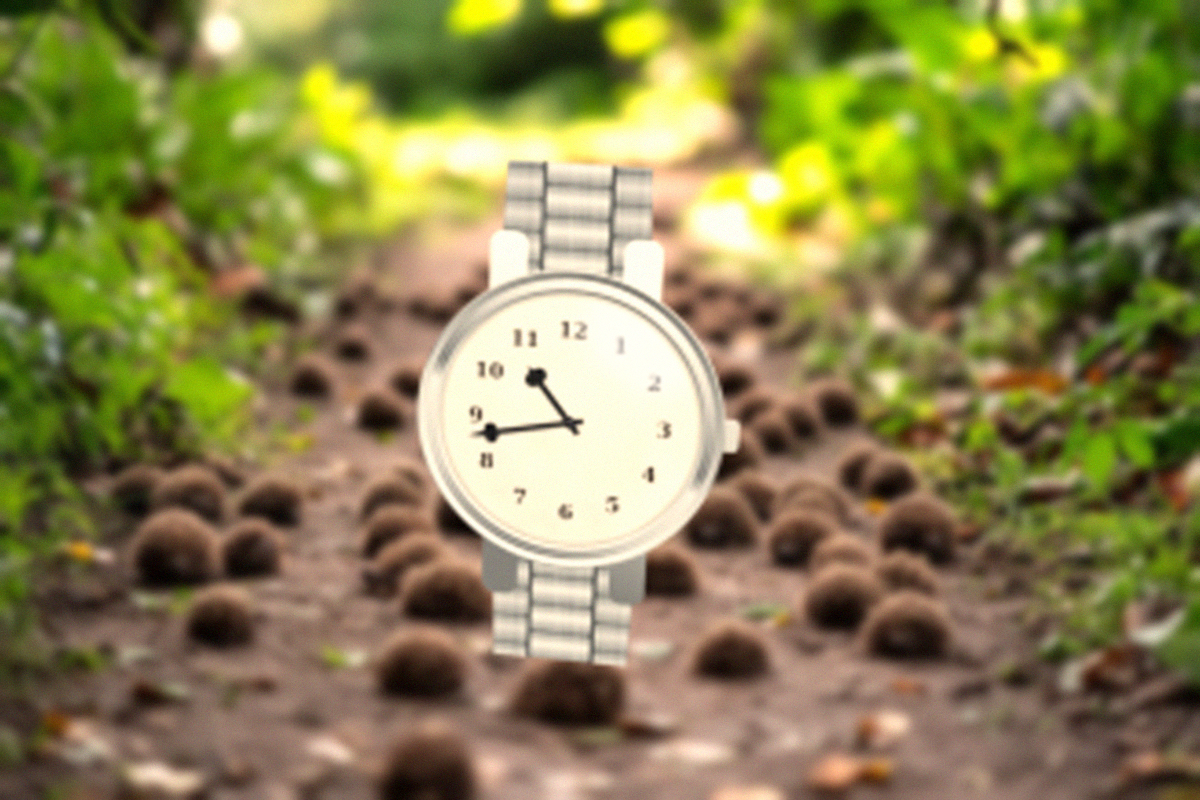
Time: h=10 m=43
